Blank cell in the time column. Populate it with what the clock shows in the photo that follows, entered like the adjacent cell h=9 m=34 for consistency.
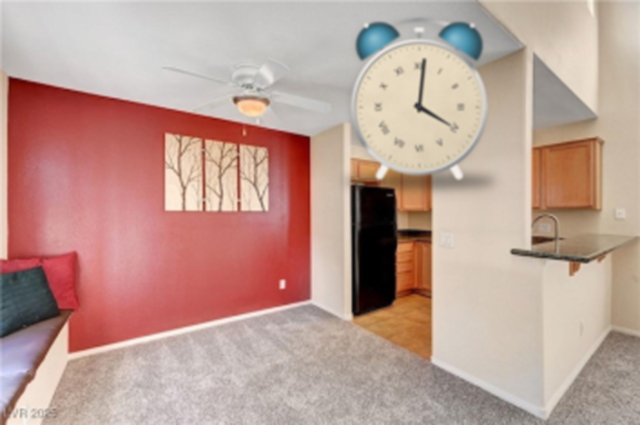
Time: h=4 m=1
